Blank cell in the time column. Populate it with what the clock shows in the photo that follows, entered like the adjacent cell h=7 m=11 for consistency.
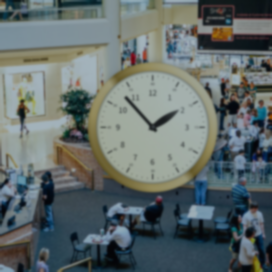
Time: h=1 m=53
